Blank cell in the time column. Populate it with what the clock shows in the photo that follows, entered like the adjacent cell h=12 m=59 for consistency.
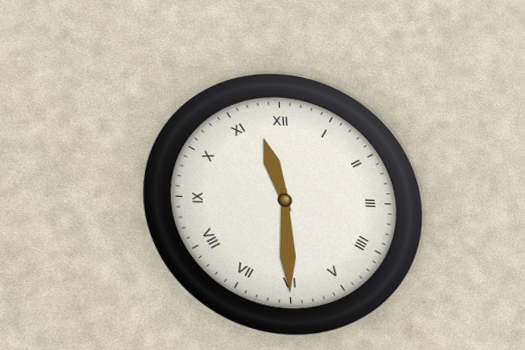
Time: h=11 m=30
